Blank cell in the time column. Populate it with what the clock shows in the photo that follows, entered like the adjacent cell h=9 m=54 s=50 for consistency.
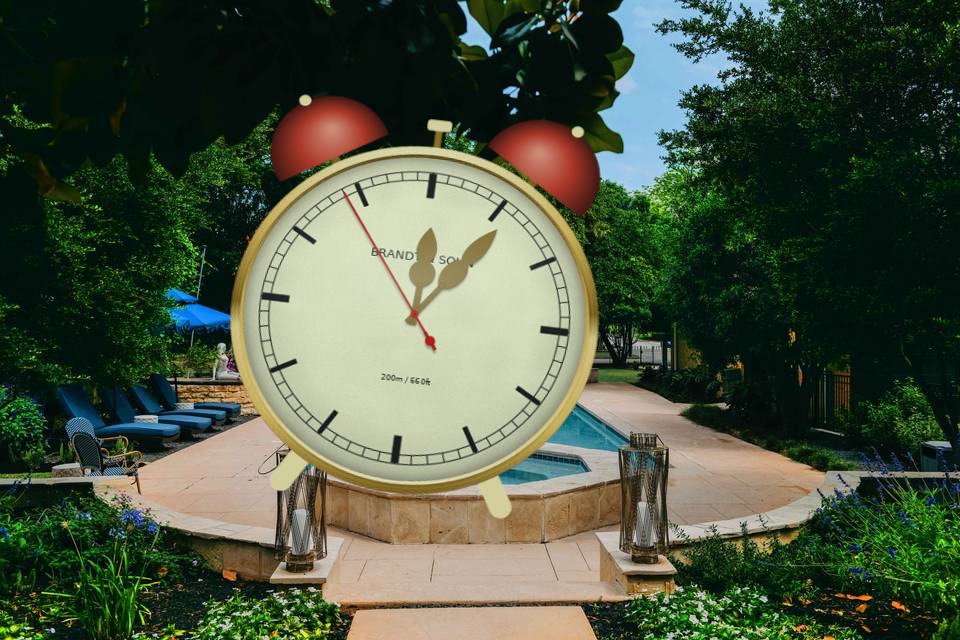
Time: h=12 m=5 s=54
